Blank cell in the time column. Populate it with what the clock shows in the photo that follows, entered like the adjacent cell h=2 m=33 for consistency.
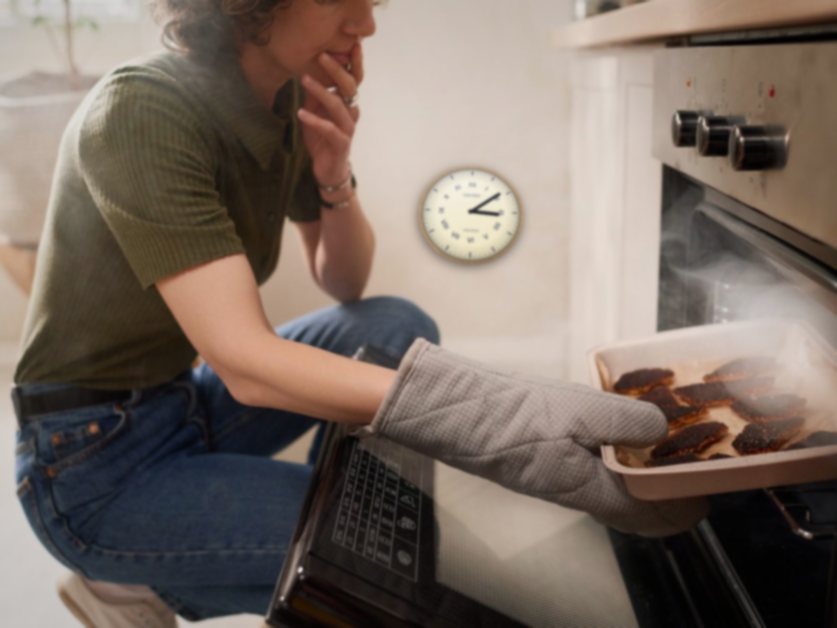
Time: h=3 m=9
